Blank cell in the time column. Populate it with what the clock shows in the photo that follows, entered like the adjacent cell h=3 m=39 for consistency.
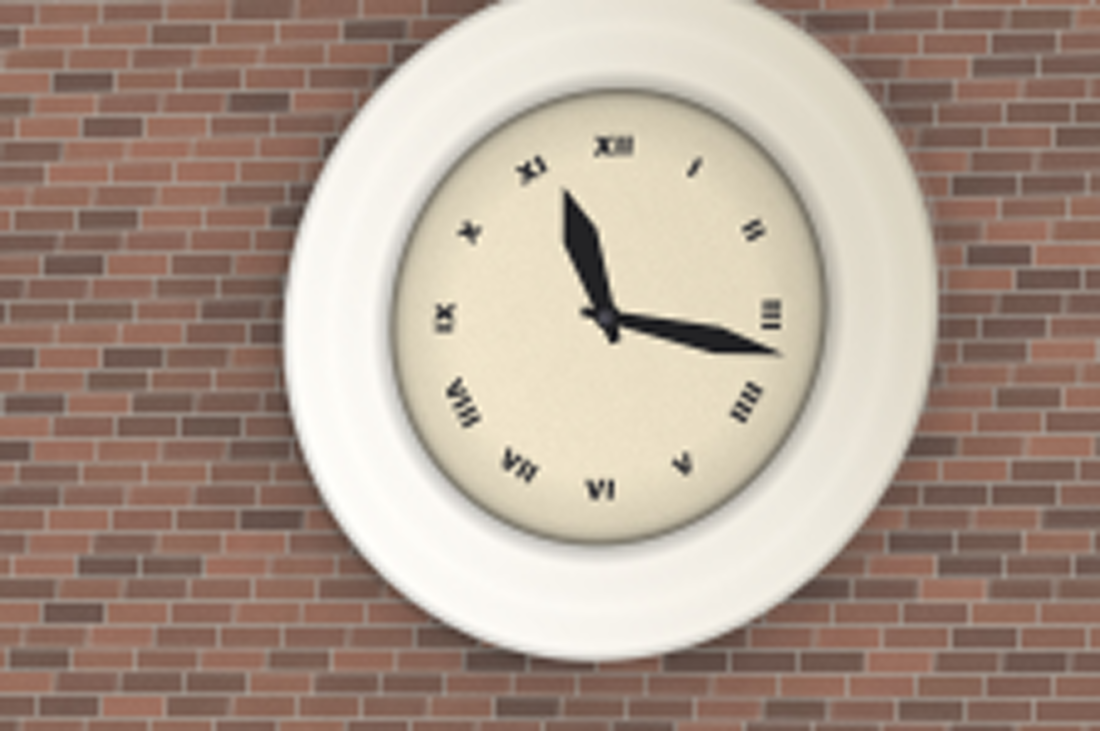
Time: h=11 m=17
